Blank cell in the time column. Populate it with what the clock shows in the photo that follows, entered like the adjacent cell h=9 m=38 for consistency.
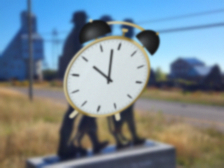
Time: h=9 m=58
